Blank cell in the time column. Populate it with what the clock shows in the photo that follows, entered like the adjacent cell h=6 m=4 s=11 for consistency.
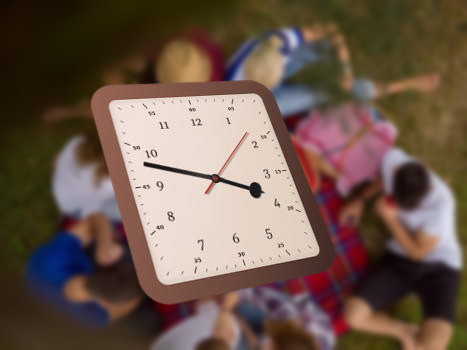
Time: h=3 m=48 s=8
